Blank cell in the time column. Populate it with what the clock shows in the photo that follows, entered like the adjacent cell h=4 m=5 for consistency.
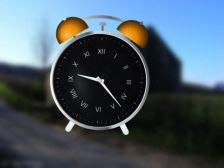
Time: h=9 m=23
